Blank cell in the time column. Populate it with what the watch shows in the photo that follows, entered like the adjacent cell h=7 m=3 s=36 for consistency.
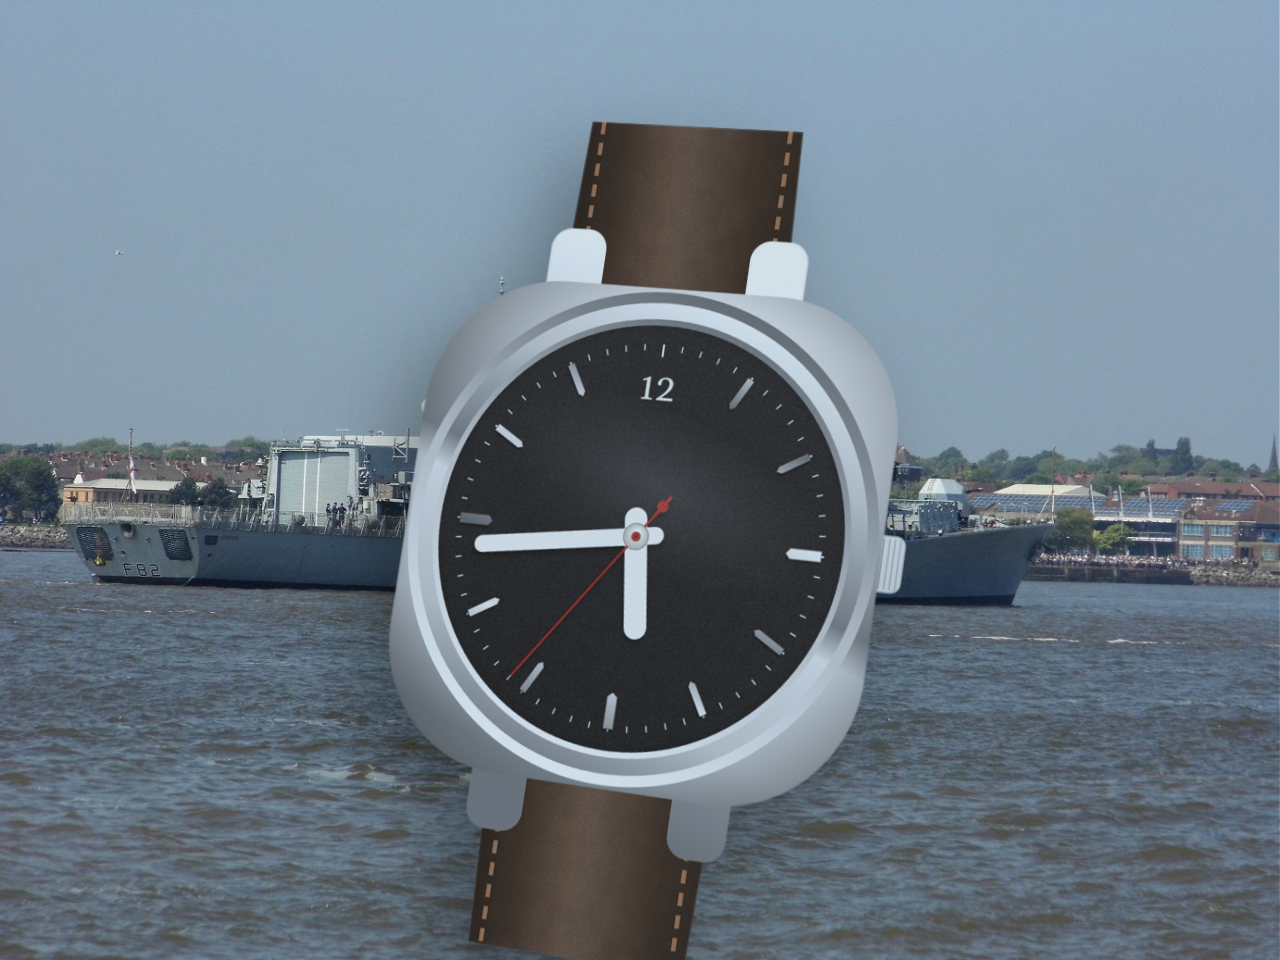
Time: h=5 m=43 s=36
